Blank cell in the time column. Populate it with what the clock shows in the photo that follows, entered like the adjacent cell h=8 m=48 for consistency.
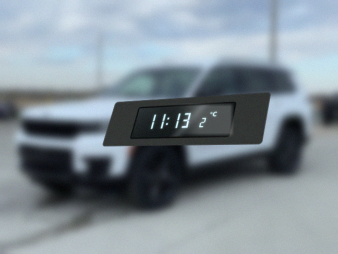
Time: h=11 m=13
